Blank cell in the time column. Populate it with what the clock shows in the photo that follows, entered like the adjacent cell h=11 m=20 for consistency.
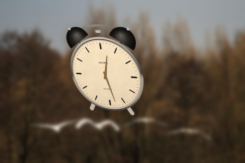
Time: h=12 m=28
